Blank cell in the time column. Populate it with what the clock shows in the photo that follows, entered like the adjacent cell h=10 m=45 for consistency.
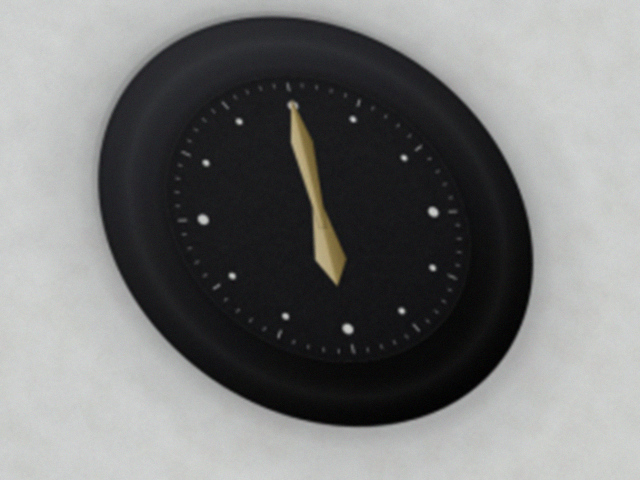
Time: h=6 m=0
